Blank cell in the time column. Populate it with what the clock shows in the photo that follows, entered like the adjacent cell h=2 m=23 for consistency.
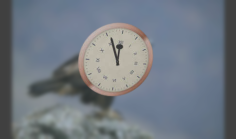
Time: h=11 m=56
